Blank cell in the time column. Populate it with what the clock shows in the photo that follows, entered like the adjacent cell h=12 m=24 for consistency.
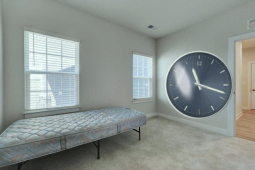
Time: h=11 m=18
